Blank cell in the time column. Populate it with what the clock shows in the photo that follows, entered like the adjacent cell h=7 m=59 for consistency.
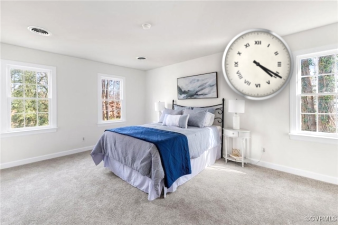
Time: h=4 m=20
